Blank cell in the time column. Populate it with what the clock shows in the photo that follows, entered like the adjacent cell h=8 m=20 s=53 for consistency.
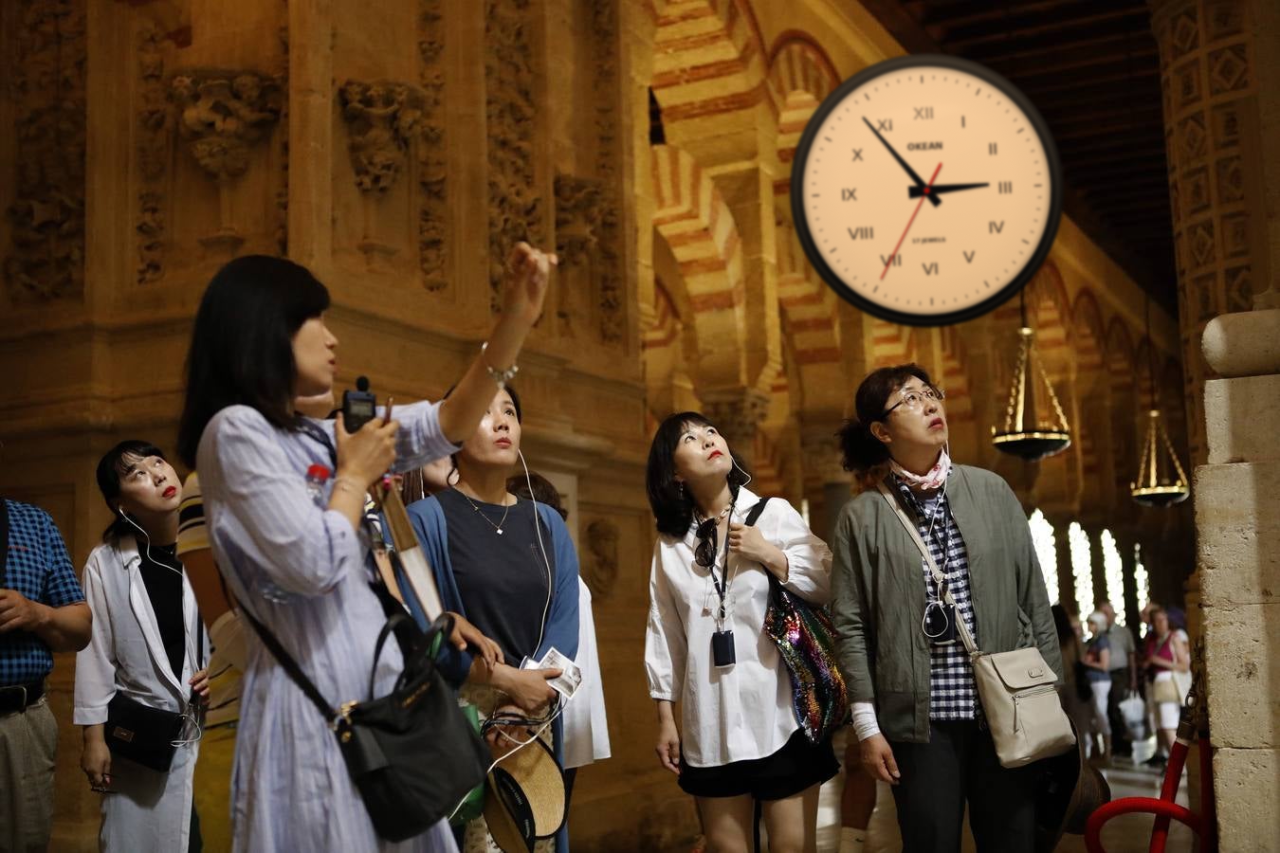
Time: h=2 m=53 s=35
